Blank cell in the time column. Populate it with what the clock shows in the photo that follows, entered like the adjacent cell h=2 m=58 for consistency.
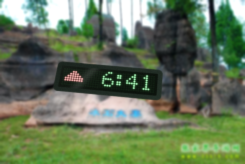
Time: h=6 m=41
